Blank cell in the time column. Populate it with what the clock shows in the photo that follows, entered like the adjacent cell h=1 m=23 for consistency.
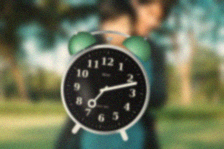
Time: h=7 m=12
